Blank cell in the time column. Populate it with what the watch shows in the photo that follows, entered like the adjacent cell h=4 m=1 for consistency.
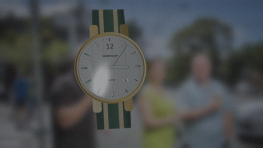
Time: h=3 m=6
